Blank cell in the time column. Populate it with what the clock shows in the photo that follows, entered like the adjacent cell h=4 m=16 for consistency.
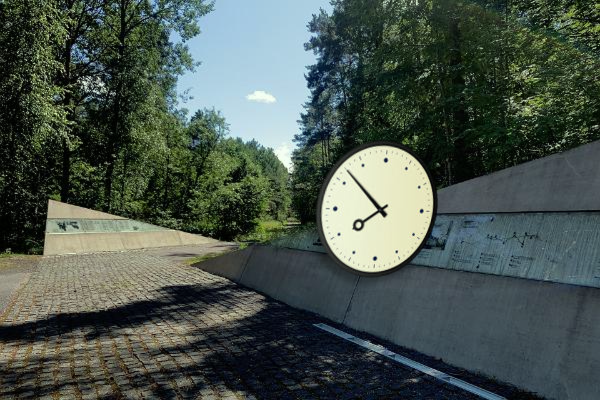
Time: h=7 m=52
